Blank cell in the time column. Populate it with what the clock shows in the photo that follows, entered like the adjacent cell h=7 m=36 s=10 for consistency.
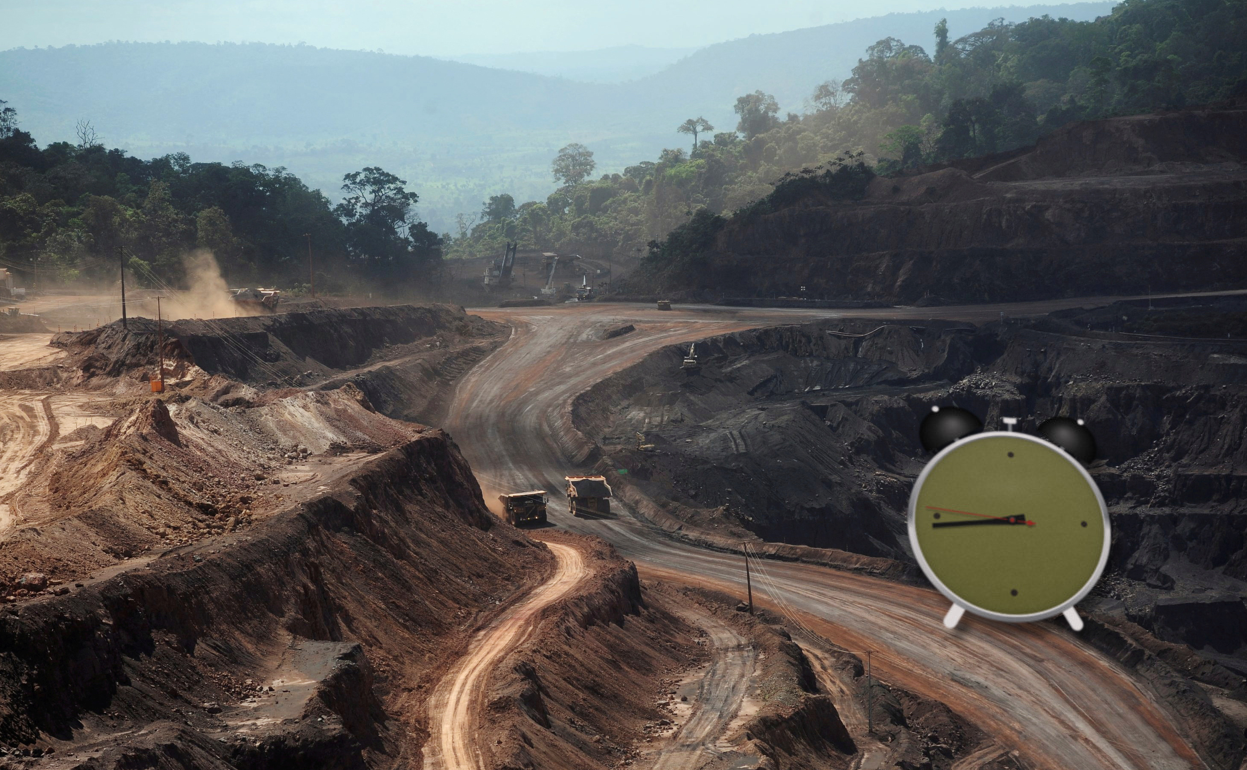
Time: h=8 m=43 s=46
